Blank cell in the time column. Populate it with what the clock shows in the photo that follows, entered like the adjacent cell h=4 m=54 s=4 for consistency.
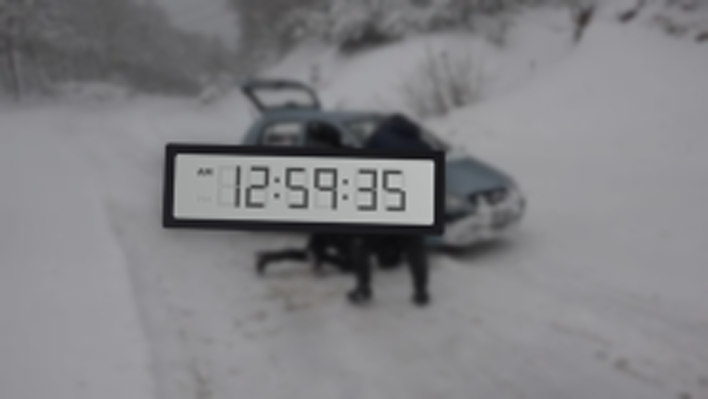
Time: h=12 m=59 s=35
